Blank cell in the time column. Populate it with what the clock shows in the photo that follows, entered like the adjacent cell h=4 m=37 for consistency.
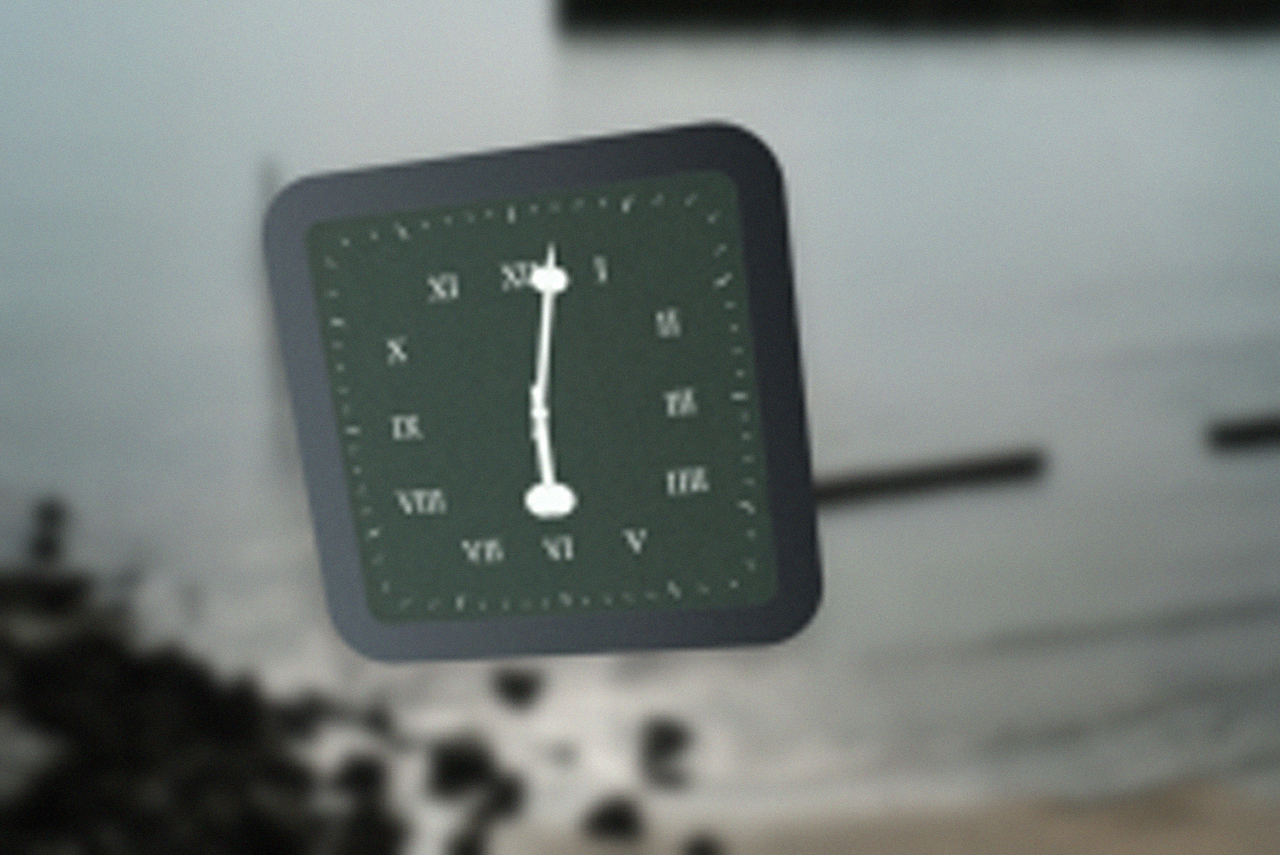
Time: h=6 m=2
